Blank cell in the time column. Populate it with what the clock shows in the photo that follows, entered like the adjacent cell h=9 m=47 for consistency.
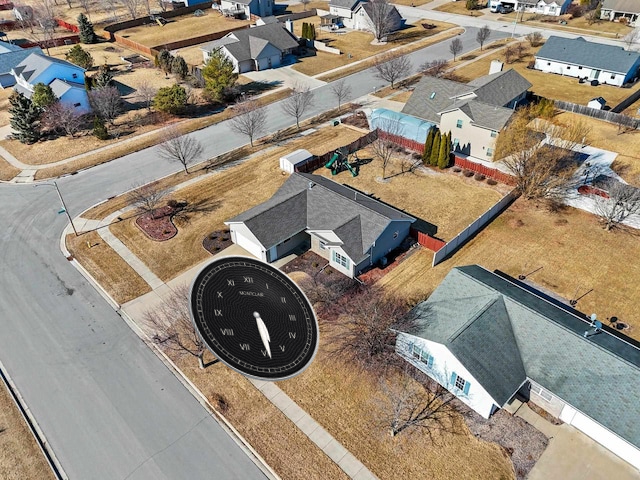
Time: h=5 m=29
